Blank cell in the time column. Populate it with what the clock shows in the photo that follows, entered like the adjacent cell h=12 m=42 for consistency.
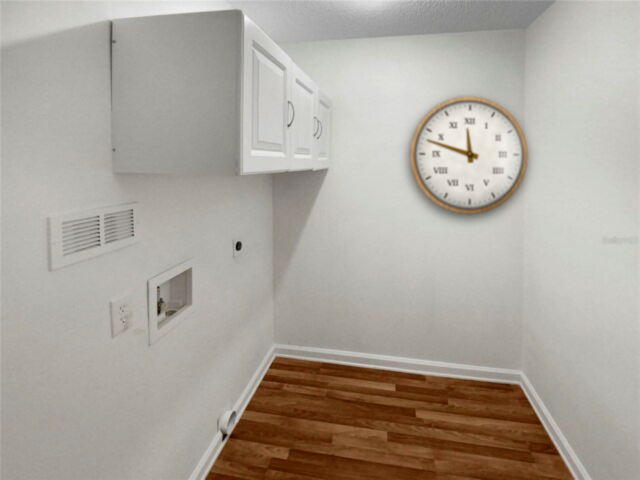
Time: h=11 m=48
